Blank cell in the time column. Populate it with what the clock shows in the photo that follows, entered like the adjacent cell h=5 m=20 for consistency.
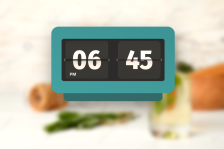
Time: h=6 m=45
